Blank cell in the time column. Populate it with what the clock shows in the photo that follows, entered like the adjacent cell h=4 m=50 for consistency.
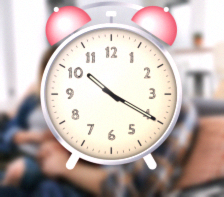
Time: h=10 m=20
